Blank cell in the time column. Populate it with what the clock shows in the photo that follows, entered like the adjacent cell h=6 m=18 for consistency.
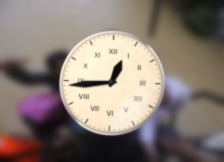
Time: h=12 m=44
